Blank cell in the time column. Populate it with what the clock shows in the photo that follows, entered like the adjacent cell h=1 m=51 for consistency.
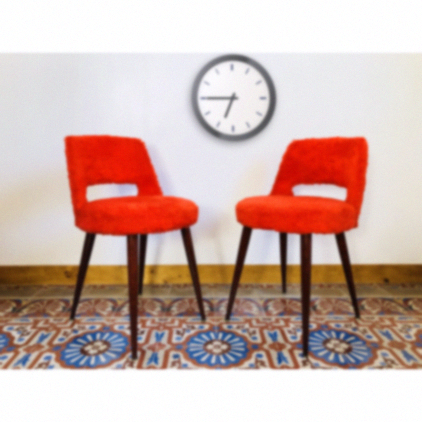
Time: h=6 m=45
